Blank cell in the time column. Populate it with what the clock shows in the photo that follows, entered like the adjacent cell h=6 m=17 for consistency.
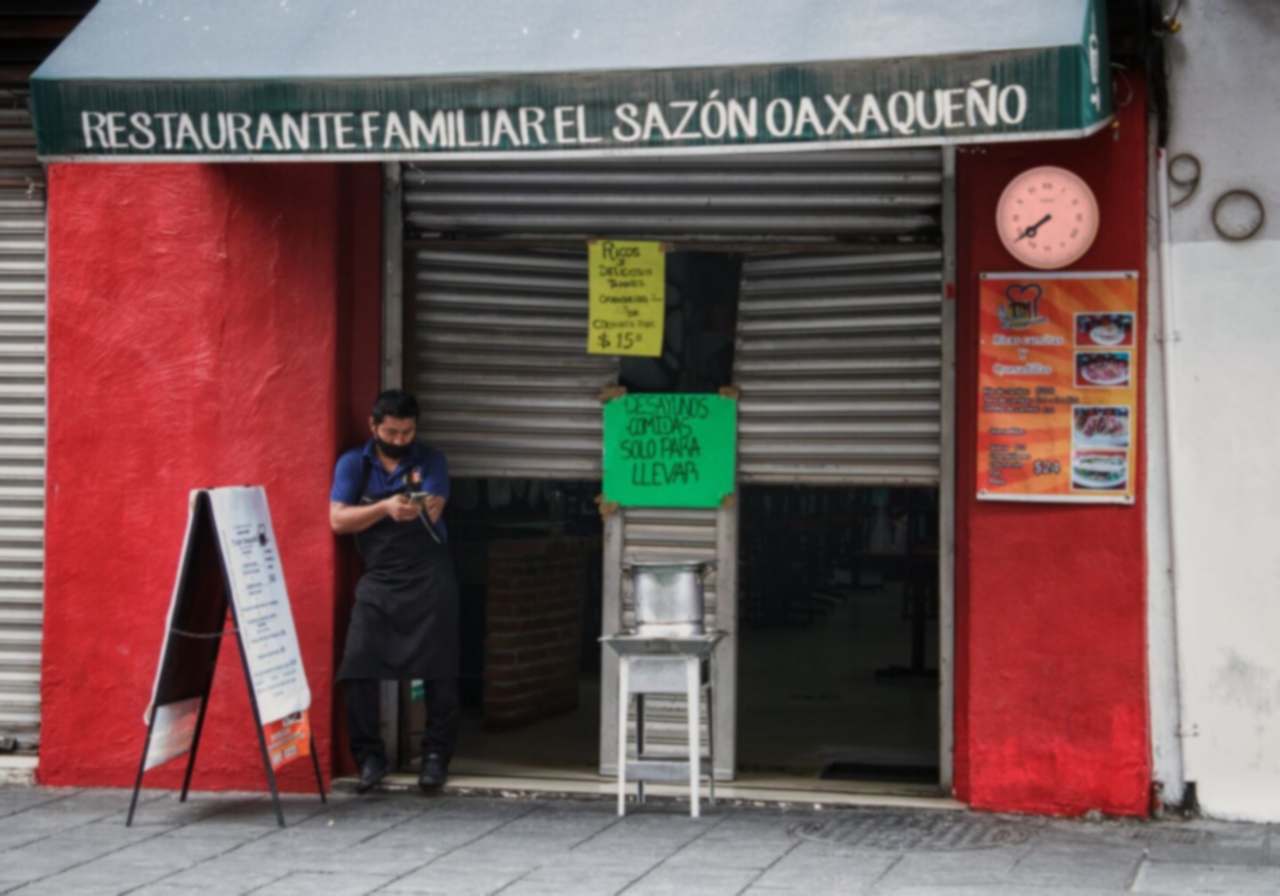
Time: h=7 m=39
